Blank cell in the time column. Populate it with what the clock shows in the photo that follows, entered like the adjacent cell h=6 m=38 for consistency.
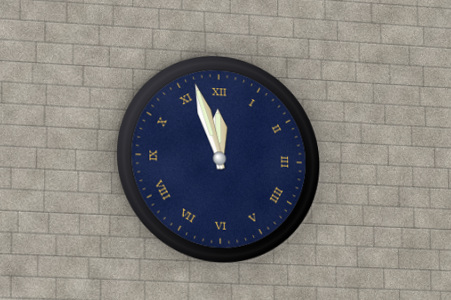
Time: h=11 m=57
